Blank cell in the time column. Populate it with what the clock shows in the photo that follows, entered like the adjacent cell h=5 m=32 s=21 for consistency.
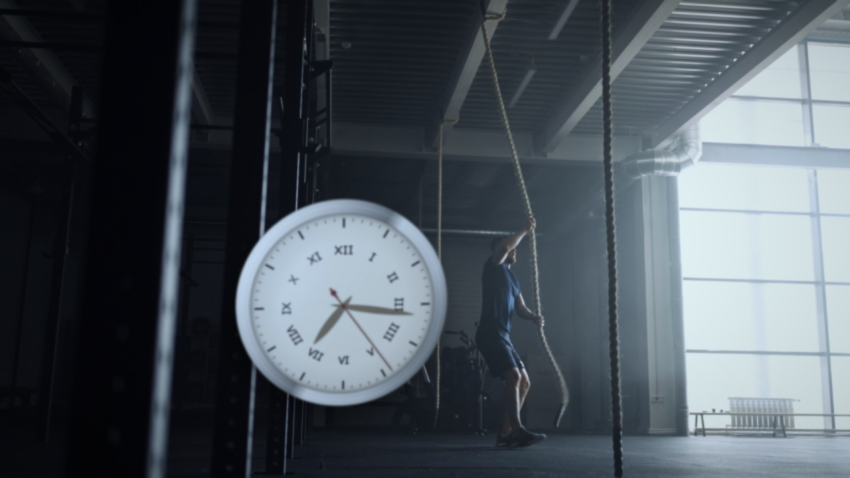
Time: h=7 m=16 s=24
